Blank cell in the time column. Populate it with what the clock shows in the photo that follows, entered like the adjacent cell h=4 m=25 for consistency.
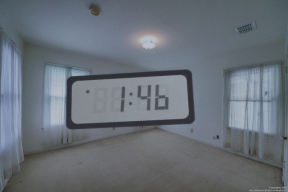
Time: h=1 m=46
